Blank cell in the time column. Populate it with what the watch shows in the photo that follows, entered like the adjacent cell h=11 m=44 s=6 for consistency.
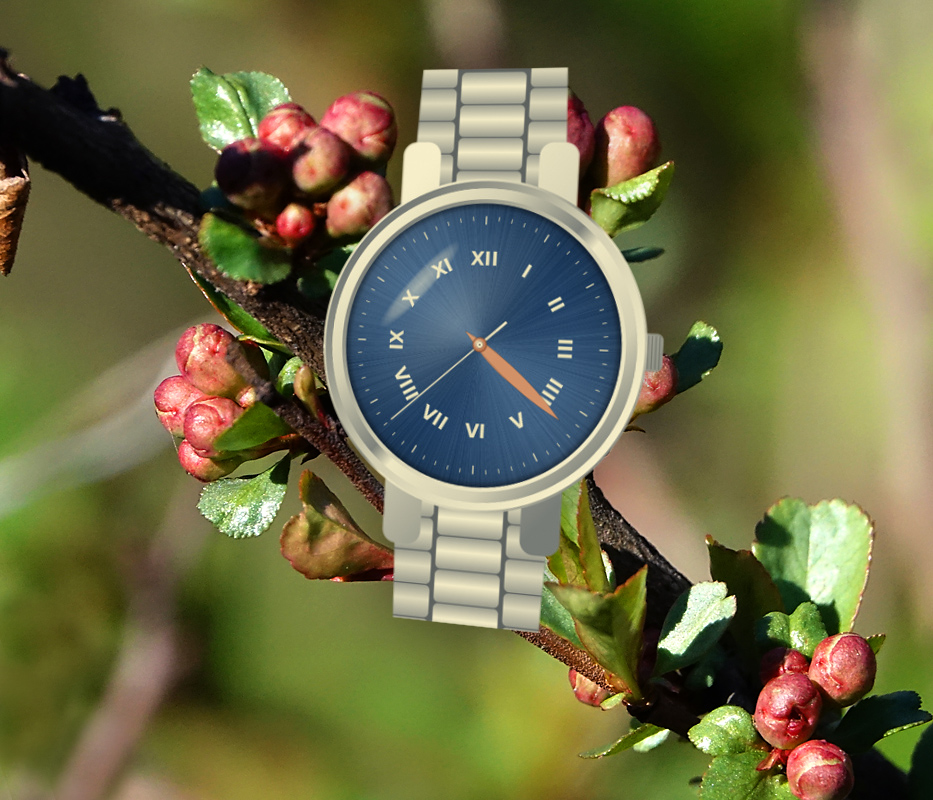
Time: h=4 m=21 s=38
